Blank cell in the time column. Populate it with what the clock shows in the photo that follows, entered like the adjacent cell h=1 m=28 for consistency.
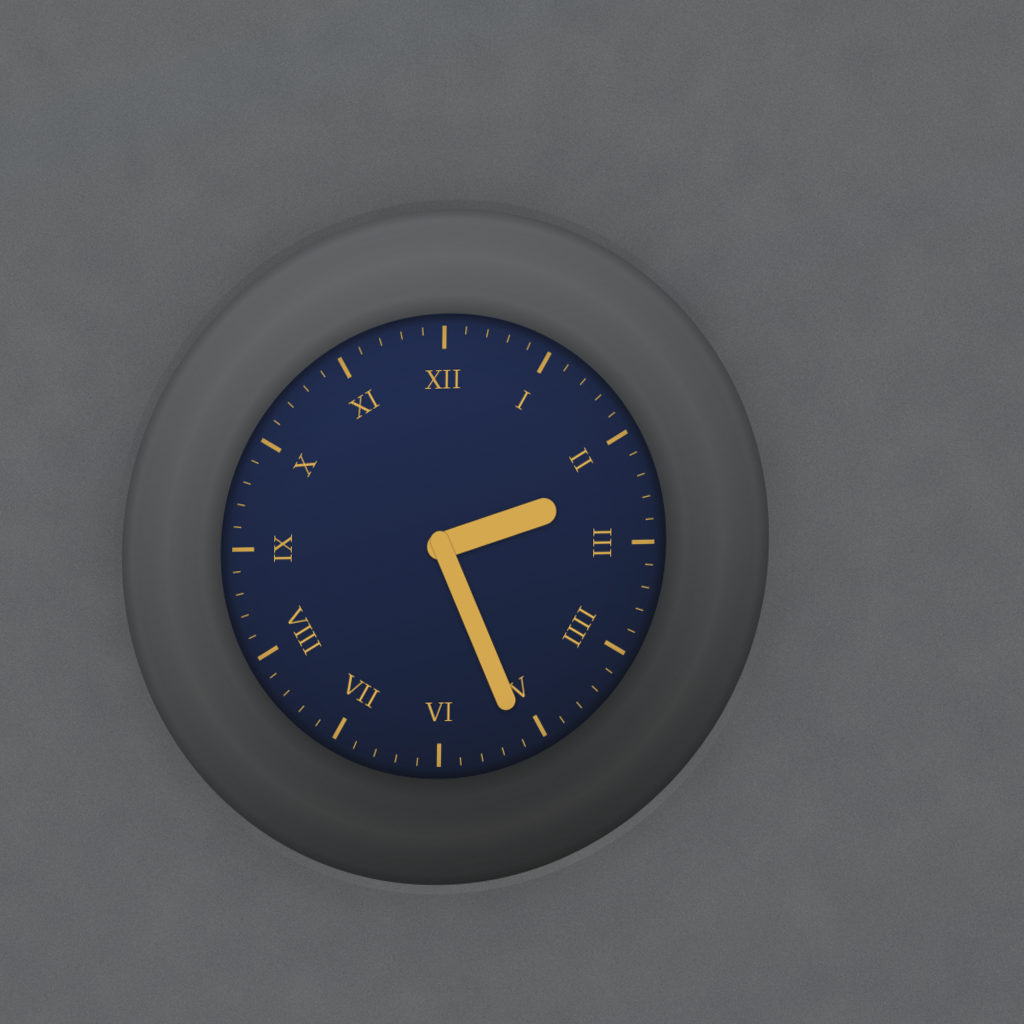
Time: h=2 m=26
